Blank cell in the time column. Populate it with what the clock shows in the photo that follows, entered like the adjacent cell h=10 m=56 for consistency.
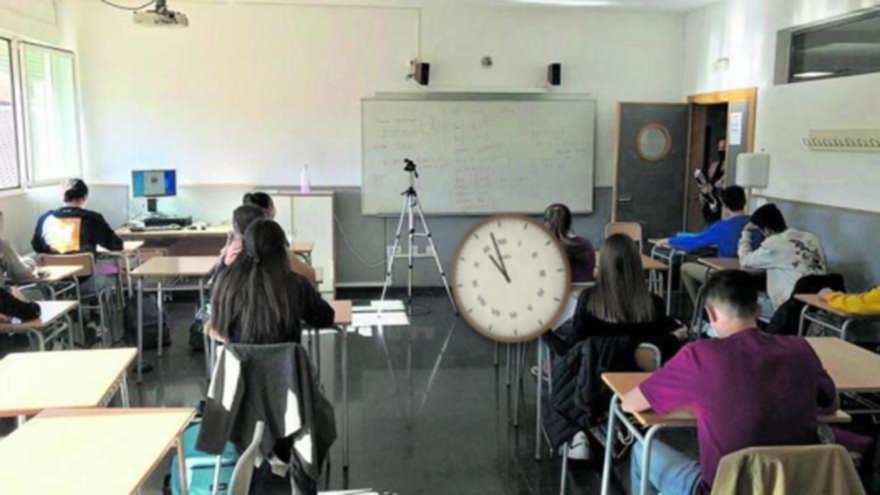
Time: h=10 m=58
